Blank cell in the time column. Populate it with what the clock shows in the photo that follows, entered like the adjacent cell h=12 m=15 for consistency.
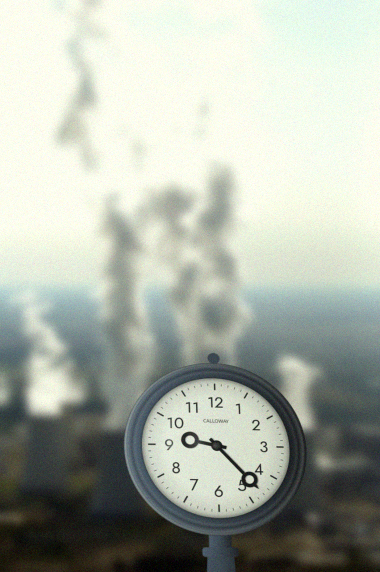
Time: h=9 m=23
